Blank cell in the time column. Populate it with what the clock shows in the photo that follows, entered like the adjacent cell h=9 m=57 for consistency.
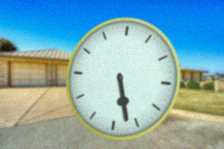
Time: h=5 m=27
